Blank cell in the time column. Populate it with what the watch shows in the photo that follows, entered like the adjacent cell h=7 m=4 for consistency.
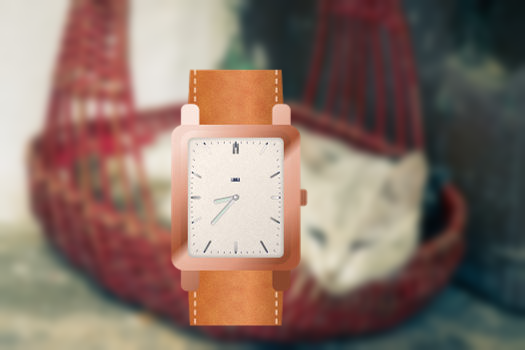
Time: h=8 m=37
